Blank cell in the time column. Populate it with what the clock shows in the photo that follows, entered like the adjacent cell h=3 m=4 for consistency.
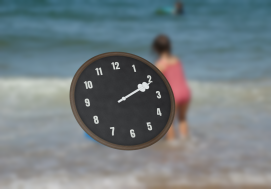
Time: h=2 m=11
